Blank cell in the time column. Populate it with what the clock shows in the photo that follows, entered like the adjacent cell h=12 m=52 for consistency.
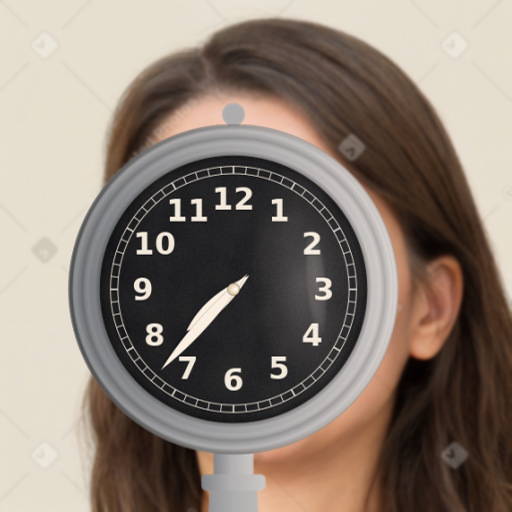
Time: h=7 m=37
